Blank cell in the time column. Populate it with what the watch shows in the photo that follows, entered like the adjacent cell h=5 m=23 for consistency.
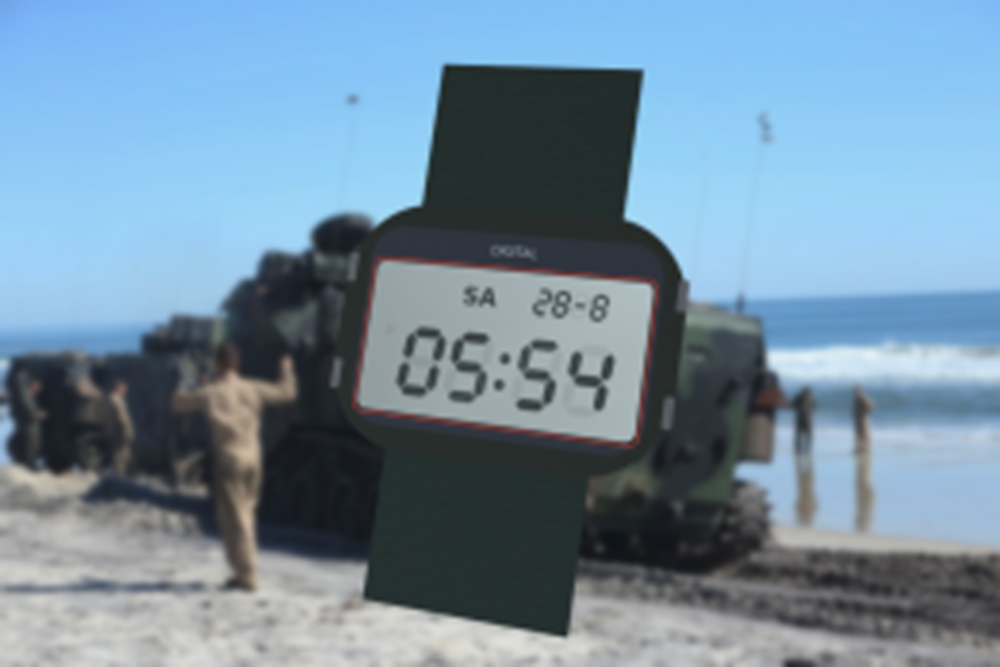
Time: h=5 m=54
